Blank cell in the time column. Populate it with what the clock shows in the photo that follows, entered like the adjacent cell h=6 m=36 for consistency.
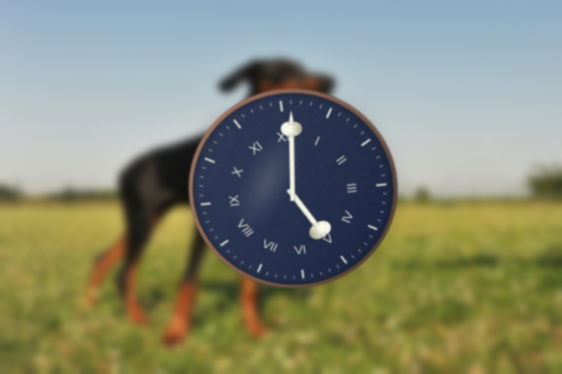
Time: h=5 m=1
